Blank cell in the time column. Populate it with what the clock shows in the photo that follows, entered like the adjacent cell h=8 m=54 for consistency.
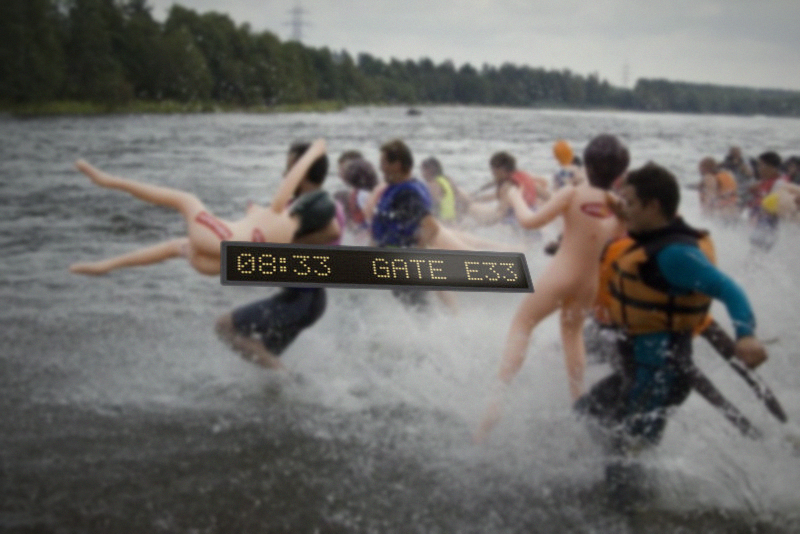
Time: h=8 m=33
